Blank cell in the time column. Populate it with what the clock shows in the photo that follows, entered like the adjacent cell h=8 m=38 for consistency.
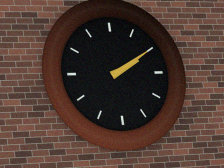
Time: h=2 m=10
